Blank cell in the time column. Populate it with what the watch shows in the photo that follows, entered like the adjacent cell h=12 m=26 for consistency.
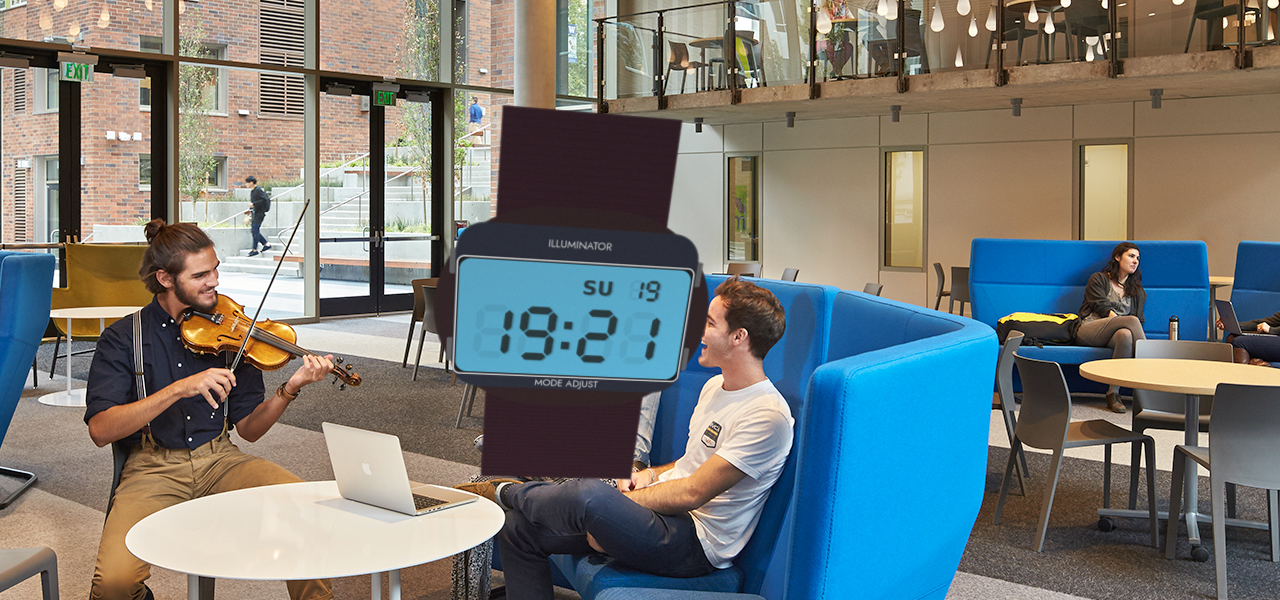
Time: h=19 m=21
